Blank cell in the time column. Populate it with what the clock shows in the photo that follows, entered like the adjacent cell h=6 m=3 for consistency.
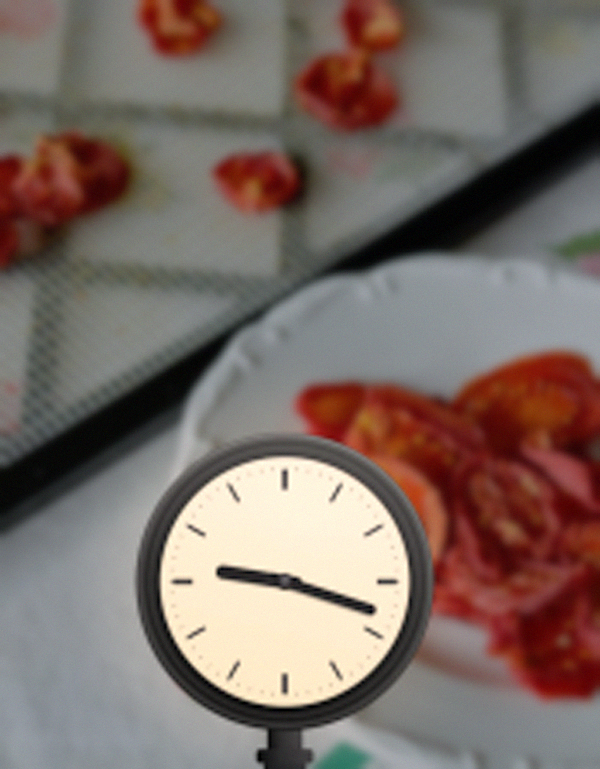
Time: h=9 m=18
